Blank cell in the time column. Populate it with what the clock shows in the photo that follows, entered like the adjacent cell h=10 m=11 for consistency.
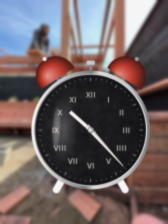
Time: h=10 m=23
